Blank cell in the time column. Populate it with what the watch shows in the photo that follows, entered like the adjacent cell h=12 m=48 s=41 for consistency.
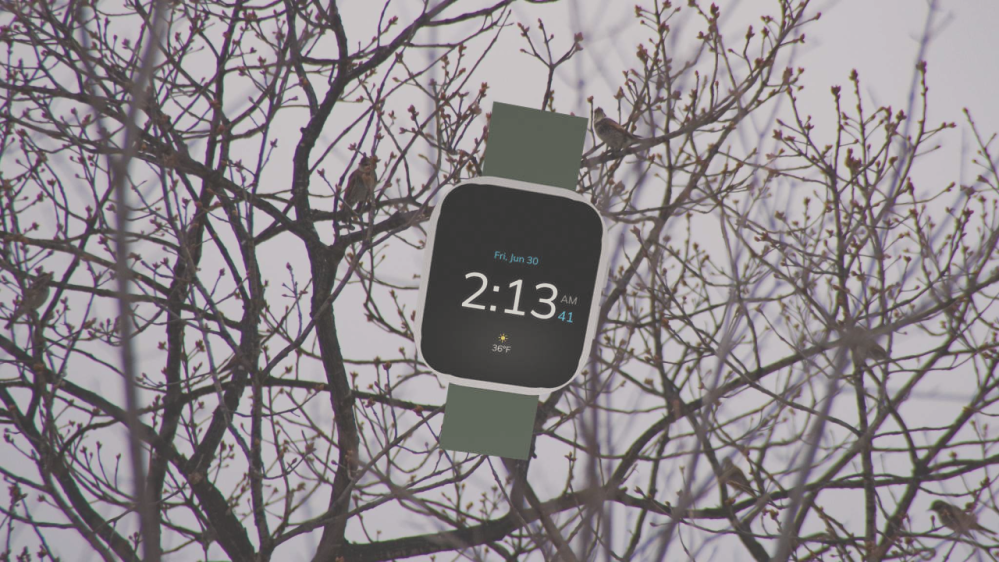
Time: h=2 m=13 s=41
